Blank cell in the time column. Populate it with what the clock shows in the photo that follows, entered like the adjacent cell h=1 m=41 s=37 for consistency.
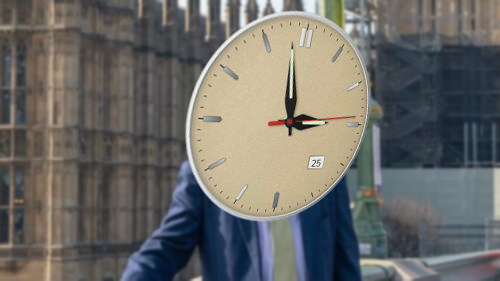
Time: h=2 m=58 s=14
